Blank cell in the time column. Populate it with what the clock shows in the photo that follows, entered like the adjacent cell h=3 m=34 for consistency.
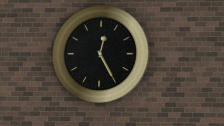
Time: h=12 m=25
